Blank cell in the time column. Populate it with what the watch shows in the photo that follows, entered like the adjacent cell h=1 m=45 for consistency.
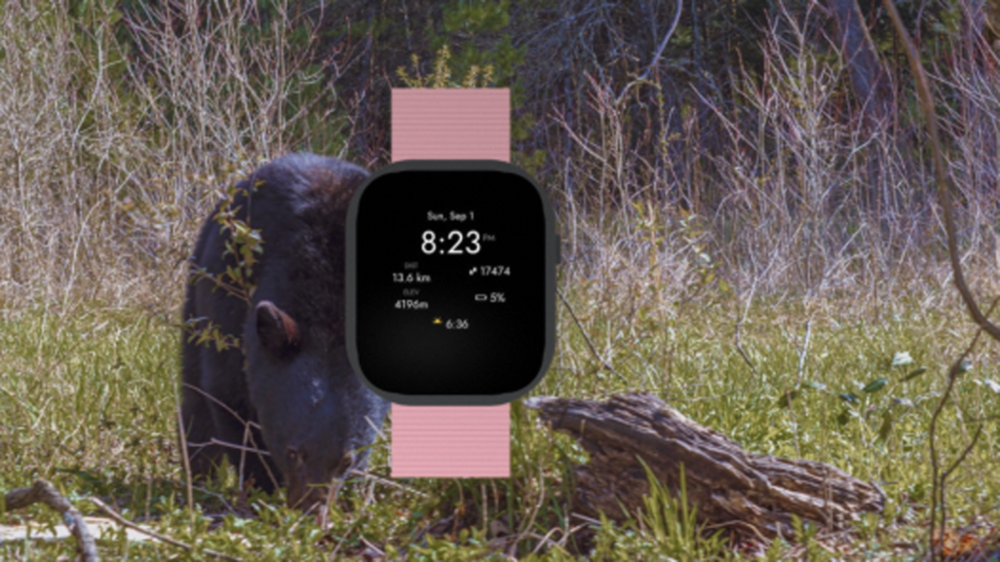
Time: h=8 m=23
